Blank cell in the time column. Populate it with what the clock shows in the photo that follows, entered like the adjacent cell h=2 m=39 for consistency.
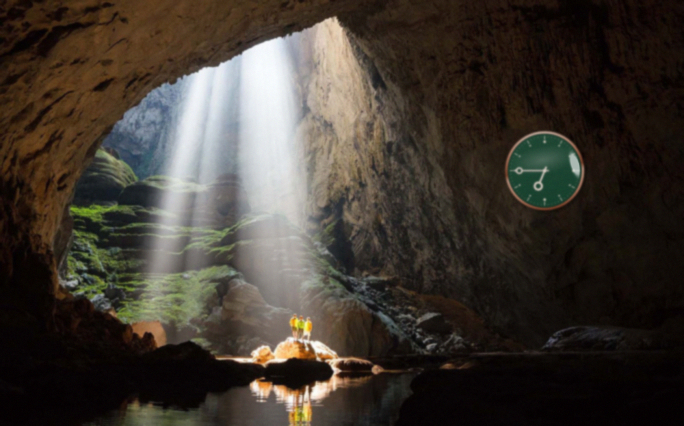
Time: h=6 m=45
